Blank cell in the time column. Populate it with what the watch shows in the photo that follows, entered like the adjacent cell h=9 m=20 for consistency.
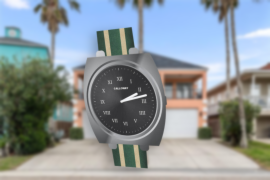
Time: h=2 m=13
